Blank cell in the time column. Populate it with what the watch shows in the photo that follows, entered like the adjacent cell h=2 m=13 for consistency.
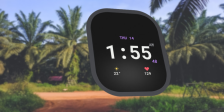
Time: h=1 m=55
